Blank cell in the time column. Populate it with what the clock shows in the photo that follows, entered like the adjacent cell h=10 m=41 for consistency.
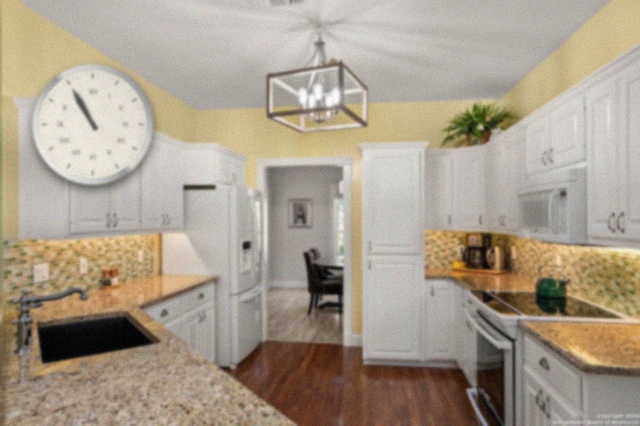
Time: h=10 m=55
